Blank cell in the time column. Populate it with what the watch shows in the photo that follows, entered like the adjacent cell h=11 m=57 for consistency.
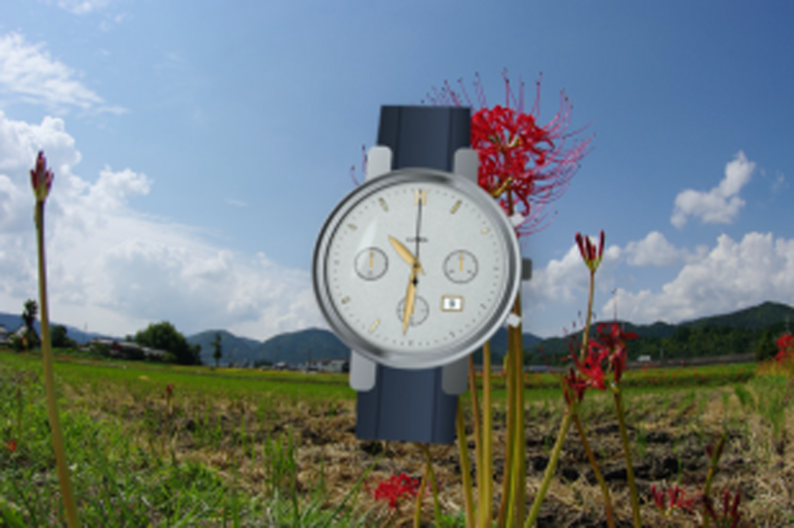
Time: h=10 m=31
